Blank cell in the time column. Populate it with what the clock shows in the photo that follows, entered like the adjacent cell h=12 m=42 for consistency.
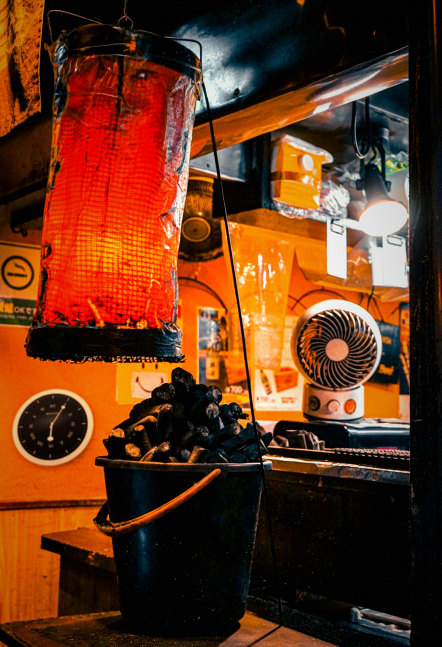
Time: h=6 m=5
